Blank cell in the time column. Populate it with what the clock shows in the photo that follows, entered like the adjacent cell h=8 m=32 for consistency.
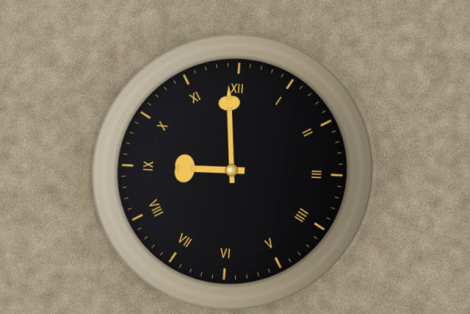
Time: h=8 m=59
